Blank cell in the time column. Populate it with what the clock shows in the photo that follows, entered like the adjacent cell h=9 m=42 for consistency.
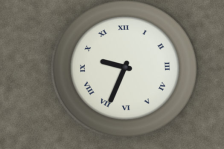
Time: h=9 m=34
